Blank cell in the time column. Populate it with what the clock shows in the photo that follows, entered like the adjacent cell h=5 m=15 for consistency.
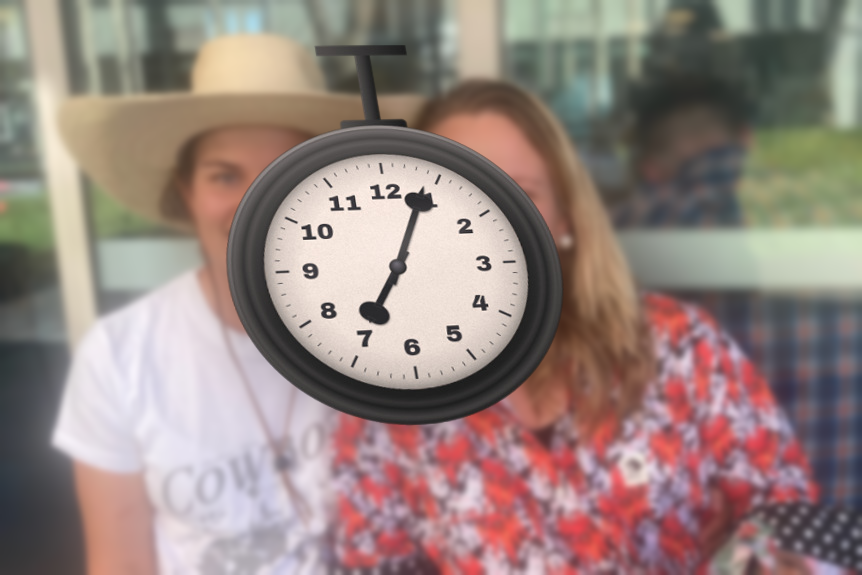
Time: h=7 m=4
